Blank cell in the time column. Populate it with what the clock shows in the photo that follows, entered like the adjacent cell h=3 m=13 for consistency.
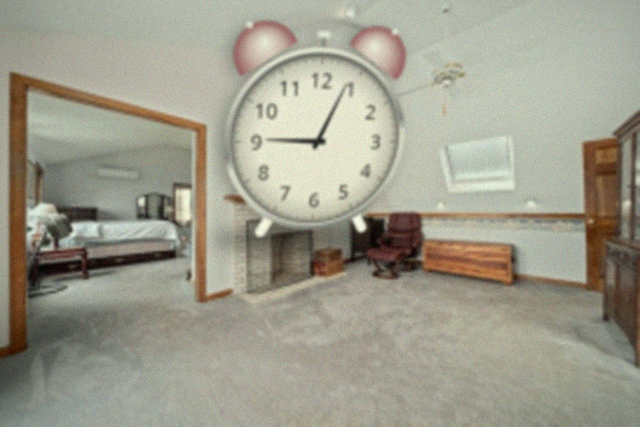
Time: h=9 m=4
